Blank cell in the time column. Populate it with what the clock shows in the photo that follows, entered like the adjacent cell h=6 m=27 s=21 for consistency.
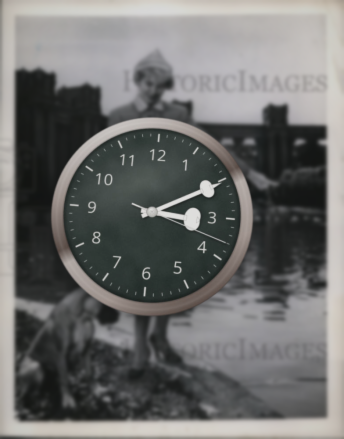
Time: h=3 m=10 s=18
